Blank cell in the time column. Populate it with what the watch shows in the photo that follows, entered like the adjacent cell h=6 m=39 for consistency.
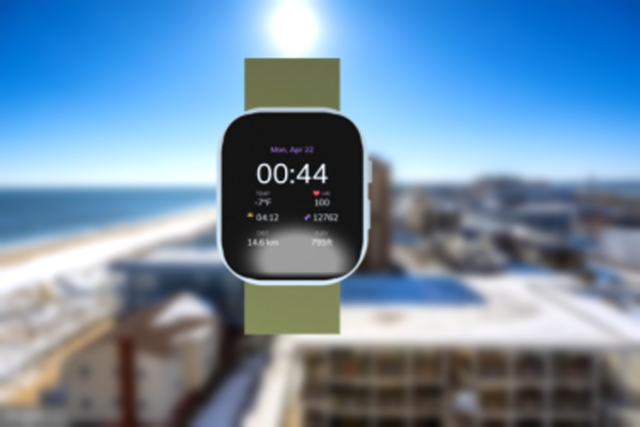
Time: h=0 m=44
